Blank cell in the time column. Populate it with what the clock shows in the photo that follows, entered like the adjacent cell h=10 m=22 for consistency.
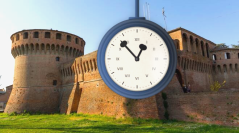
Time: h=12 m=53
